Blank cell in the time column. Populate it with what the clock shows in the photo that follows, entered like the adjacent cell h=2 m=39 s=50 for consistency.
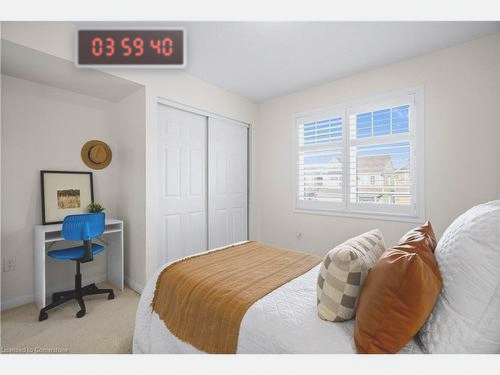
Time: h=3 m=59 s=40
